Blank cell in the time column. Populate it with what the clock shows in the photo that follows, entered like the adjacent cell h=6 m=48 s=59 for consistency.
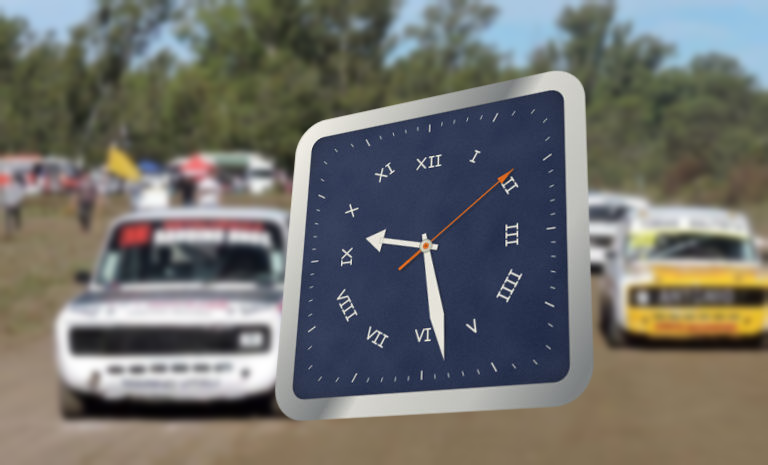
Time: h=9 m=28 s=9
